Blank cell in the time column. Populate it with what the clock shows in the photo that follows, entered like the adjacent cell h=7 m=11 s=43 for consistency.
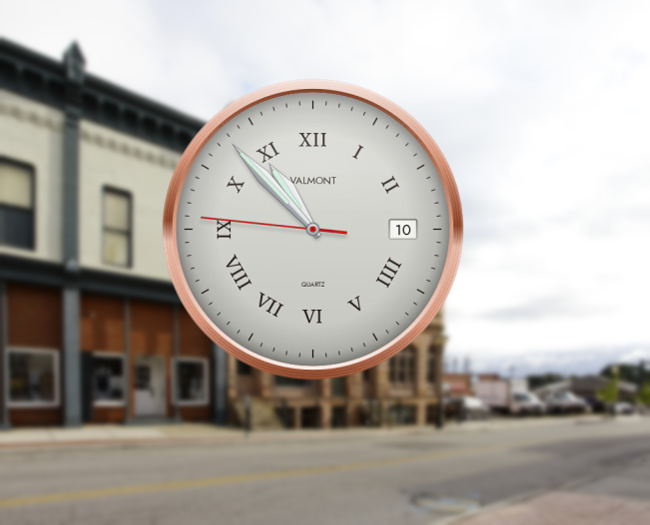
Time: h=10 m=52 s=46
